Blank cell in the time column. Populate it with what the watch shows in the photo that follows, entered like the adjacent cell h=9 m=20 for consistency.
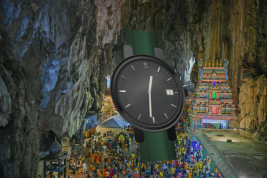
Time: h=12 m=31
